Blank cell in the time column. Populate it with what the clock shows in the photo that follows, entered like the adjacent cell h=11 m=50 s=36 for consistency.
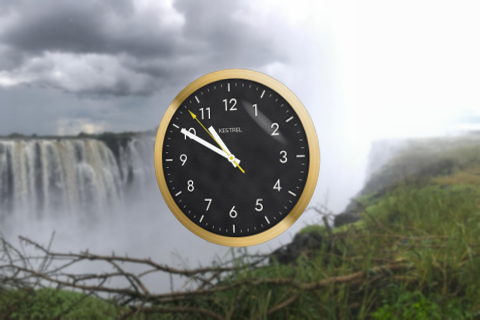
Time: h=10 m=49 s=53
